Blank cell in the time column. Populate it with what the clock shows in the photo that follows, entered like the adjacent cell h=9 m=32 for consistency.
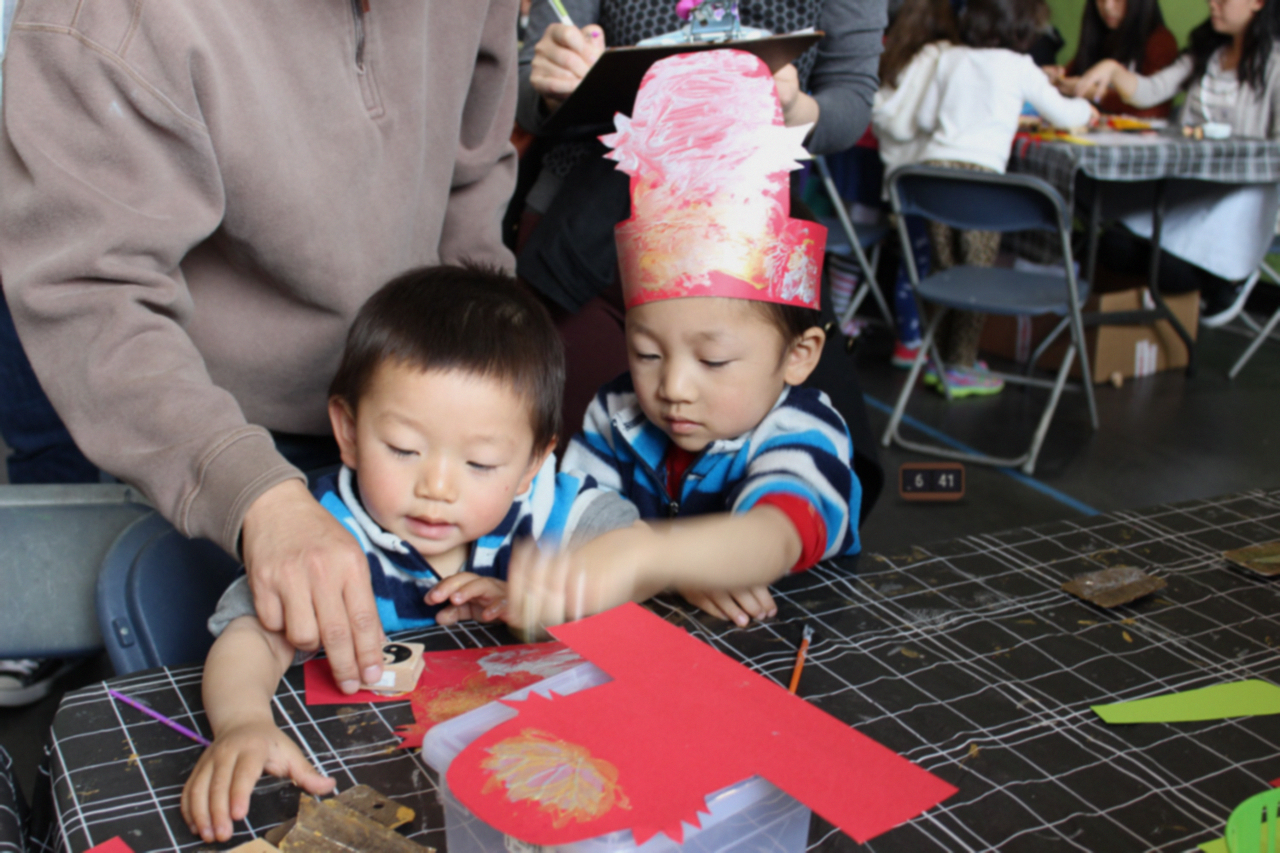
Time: h=6 m=41
